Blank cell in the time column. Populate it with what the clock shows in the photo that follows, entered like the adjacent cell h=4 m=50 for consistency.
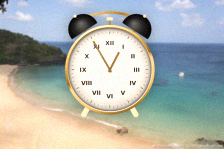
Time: h=12 m=55
